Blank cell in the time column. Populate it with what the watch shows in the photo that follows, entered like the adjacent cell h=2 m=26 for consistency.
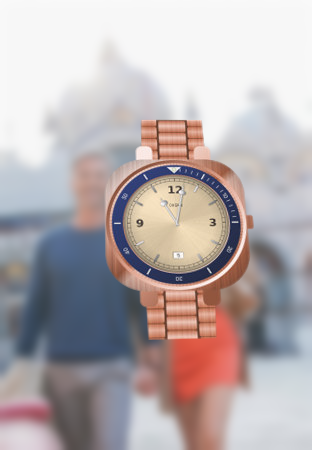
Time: h=11 m=2
